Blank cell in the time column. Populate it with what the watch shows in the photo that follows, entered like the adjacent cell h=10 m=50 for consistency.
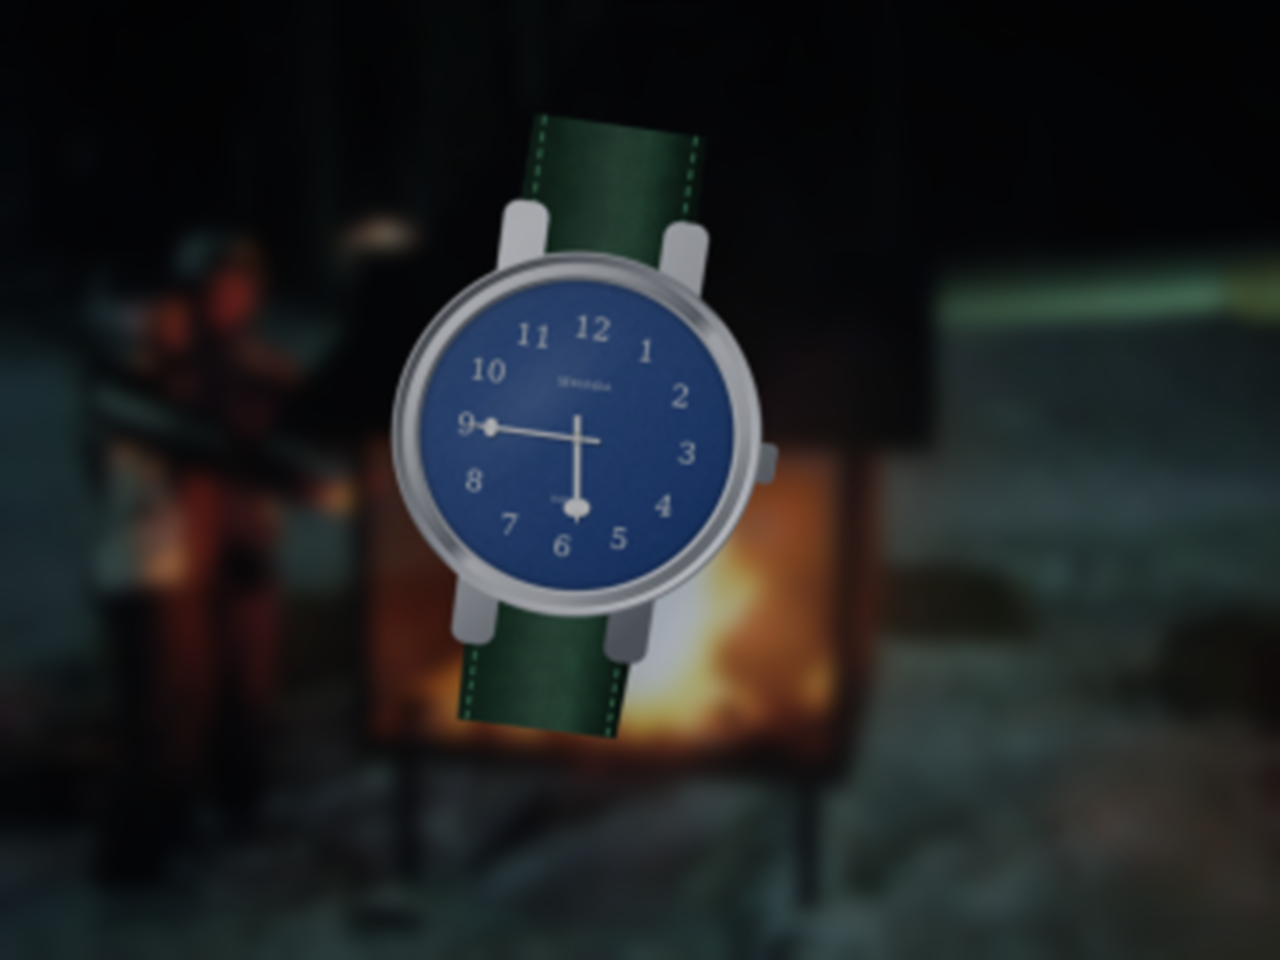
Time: h=5 m=45
